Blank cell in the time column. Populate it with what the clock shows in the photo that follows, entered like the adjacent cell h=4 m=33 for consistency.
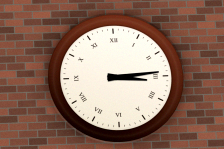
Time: h=3 m=14
